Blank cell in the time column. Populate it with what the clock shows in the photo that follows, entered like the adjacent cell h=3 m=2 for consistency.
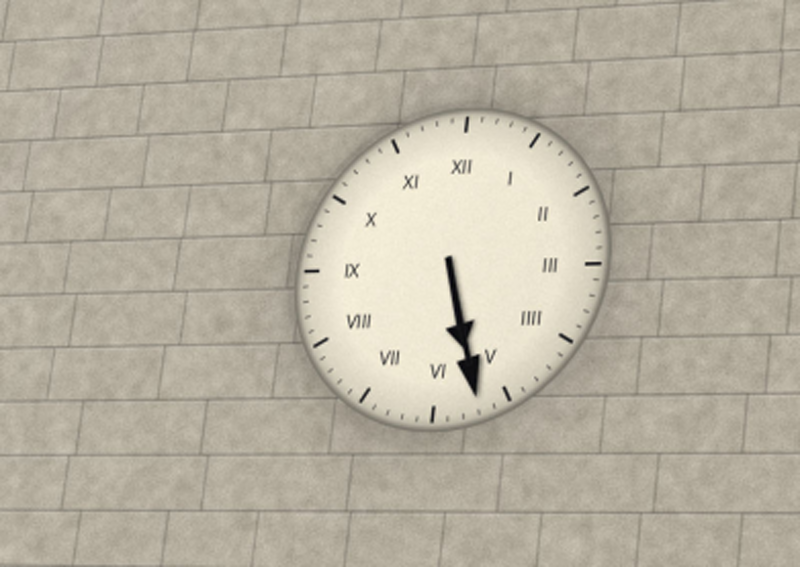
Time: h=5 m=27
